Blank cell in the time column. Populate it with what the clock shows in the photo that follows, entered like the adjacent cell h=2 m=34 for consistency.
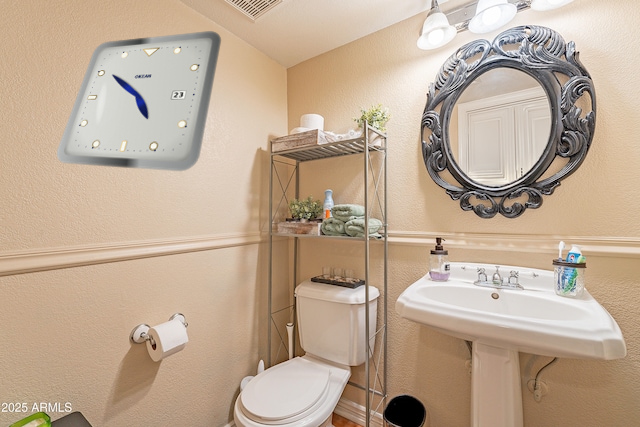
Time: h=4 m=51
